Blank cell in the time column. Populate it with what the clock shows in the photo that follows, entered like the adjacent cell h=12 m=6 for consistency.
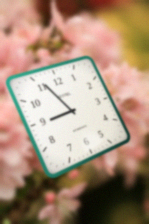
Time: h=8 m=56
